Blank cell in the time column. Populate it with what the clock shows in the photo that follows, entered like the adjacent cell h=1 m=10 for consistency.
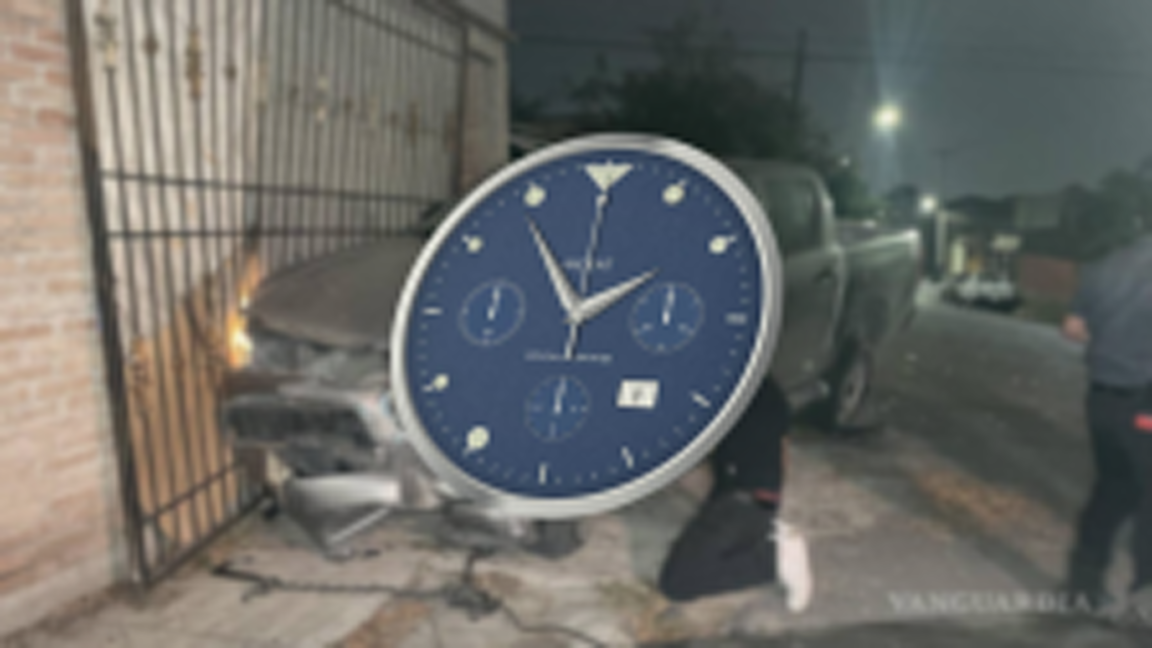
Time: h=1 m=54
